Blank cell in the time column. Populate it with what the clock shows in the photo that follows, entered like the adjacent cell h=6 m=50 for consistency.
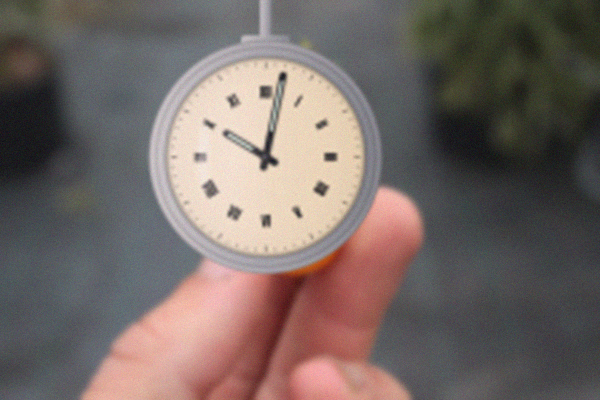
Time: h=10 m=2
